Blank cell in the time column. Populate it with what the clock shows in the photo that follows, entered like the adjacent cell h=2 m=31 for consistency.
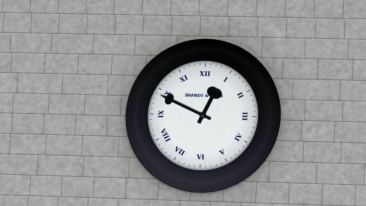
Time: h=12 m=49
